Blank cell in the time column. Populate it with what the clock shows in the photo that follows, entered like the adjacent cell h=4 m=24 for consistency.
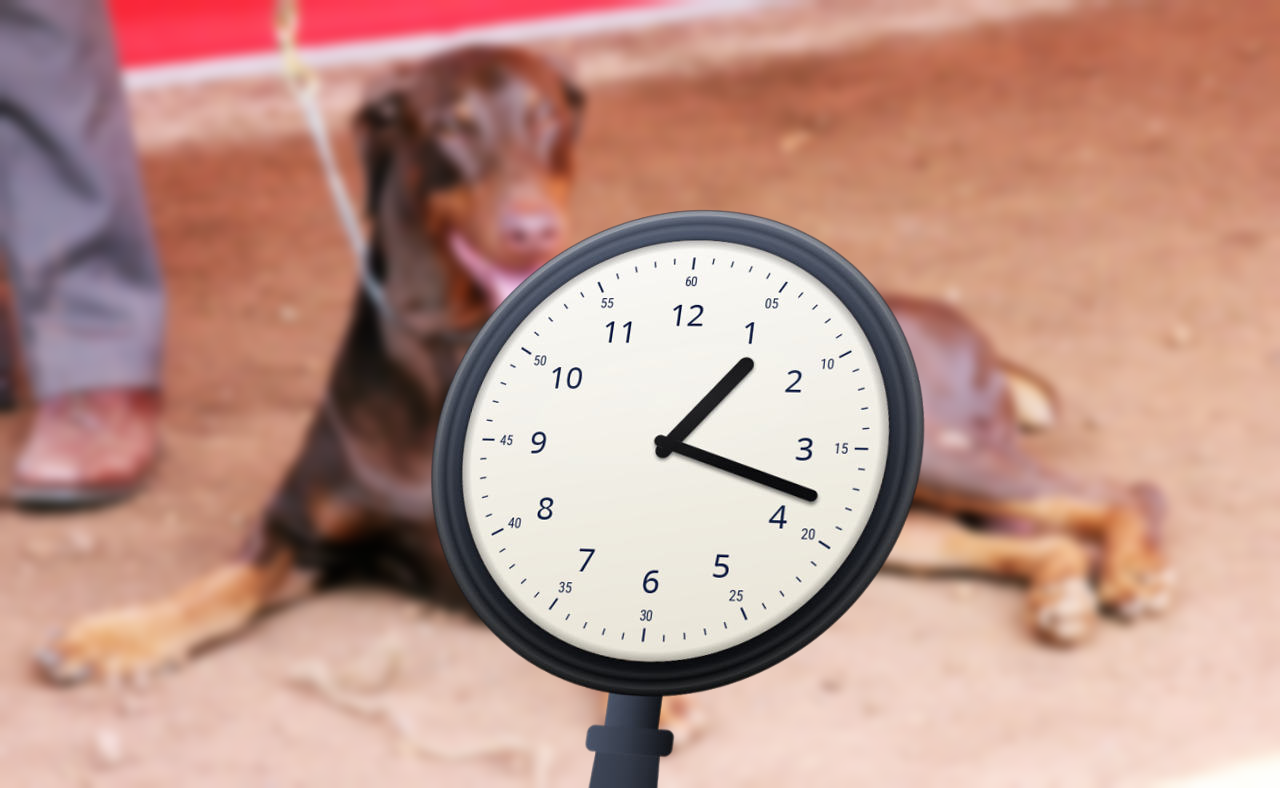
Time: h=1 m=18
